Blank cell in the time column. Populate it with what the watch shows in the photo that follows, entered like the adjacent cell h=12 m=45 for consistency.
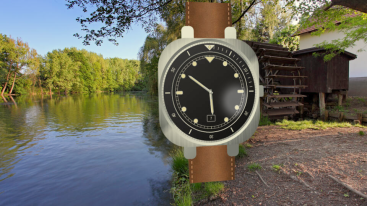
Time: h=5 m=51
